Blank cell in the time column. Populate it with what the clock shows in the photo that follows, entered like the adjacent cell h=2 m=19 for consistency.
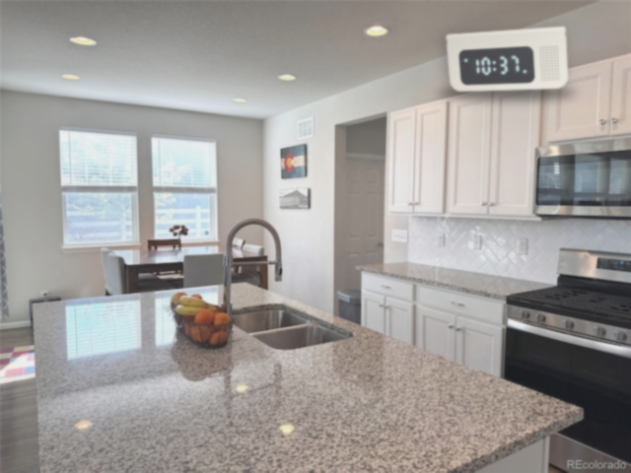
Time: h=10 m=37
